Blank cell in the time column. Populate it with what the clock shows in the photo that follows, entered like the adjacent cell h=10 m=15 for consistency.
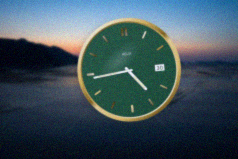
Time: h=4 m=44
